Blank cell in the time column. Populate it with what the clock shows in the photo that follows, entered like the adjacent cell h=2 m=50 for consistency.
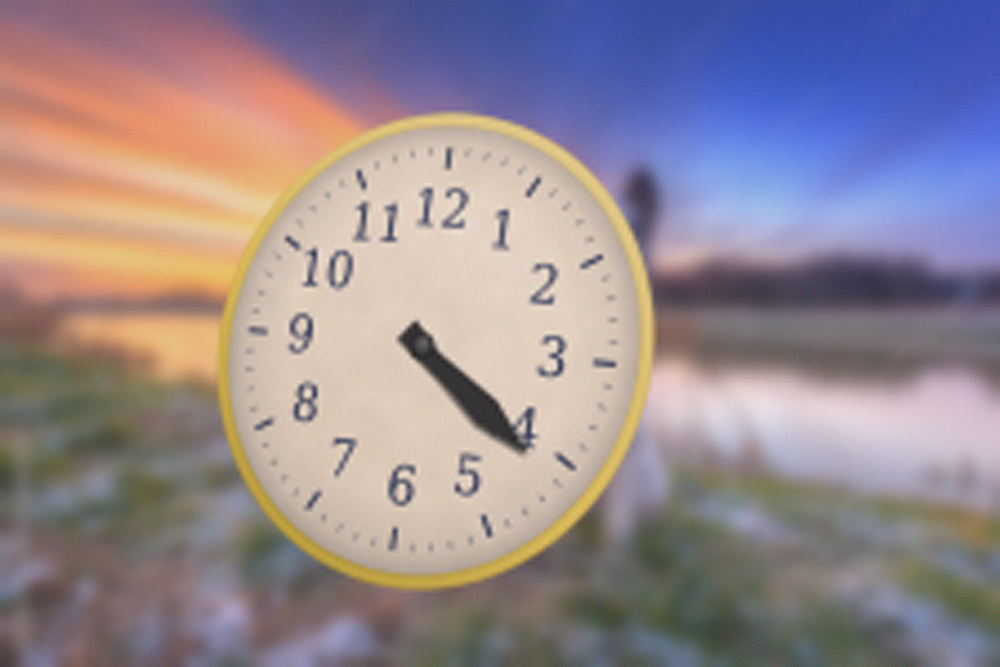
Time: h=4 m=21
